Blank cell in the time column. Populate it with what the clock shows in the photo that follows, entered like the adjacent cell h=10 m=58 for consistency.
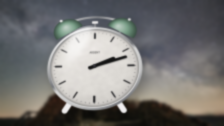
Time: h=2 m=12
